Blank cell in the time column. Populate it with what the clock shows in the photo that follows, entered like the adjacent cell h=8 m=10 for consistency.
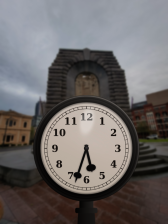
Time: h=5 m=33
